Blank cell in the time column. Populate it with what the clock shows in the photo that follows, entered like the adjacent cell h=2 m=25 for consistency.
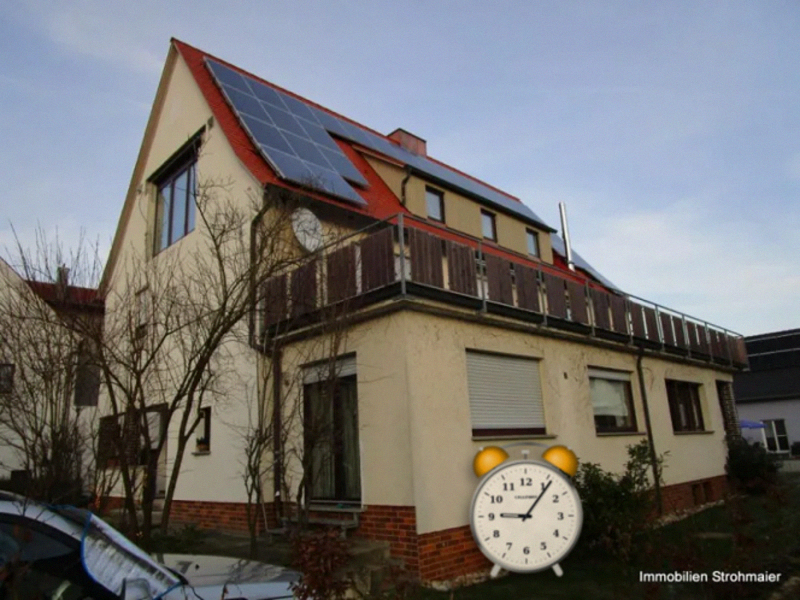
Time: h=9 m=6
